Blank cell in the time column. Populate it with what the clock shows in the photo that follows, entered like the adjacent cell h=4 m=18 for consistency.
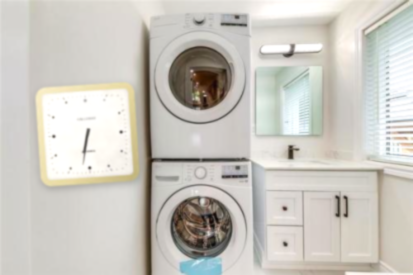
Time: h=6 m=32
